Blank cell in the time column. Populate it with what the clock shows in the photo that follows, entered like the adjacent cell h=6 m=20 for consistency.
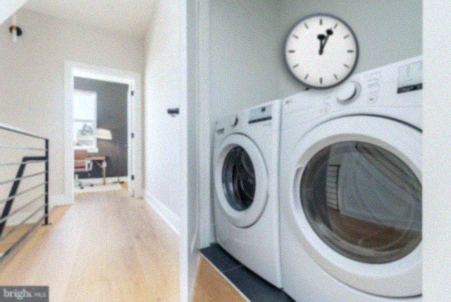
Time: h=12 m=4
